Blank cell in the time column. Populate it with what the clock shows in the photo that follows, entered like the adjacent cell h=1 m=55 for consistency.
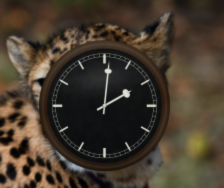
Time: h=2 m=1
